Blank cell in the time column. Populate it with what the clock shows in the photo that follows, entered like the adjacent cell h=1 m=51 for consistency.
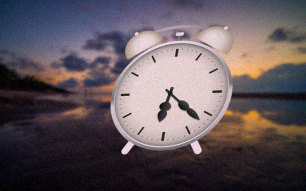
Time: h=6 m=22
